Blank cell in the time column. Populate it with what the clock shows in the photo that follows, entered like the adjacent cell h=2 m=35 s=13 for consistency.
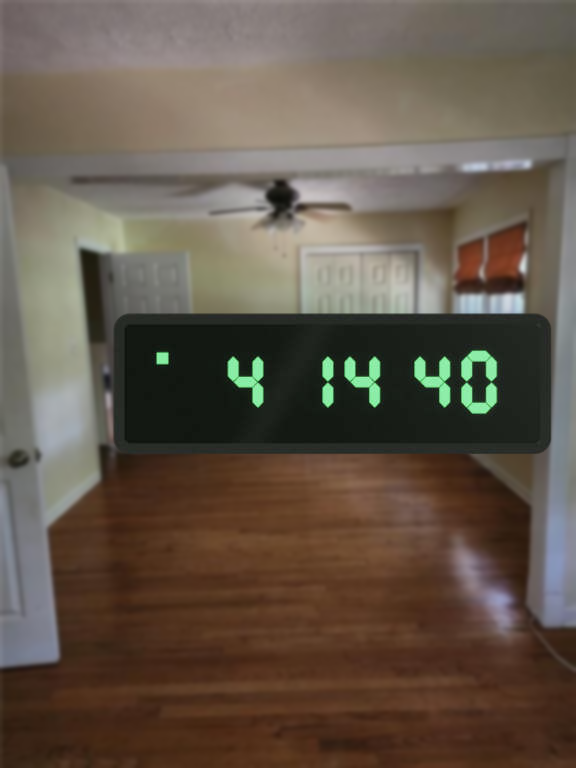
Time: h=4 m=14 s=40
